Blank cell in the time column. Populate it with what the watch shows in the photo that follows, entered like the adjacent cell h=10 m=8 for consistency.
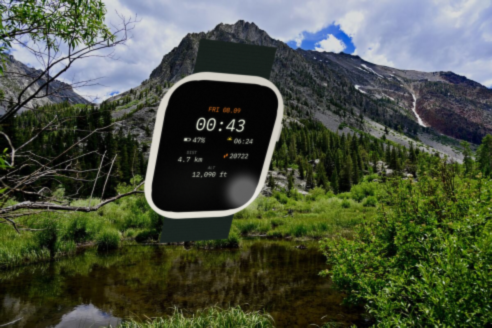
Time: h=0 m=43
